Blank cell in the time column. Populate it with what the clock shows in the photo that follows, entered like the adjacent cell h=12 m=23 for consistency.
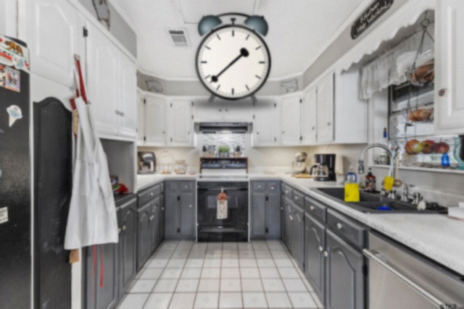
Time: h=1 m=38
